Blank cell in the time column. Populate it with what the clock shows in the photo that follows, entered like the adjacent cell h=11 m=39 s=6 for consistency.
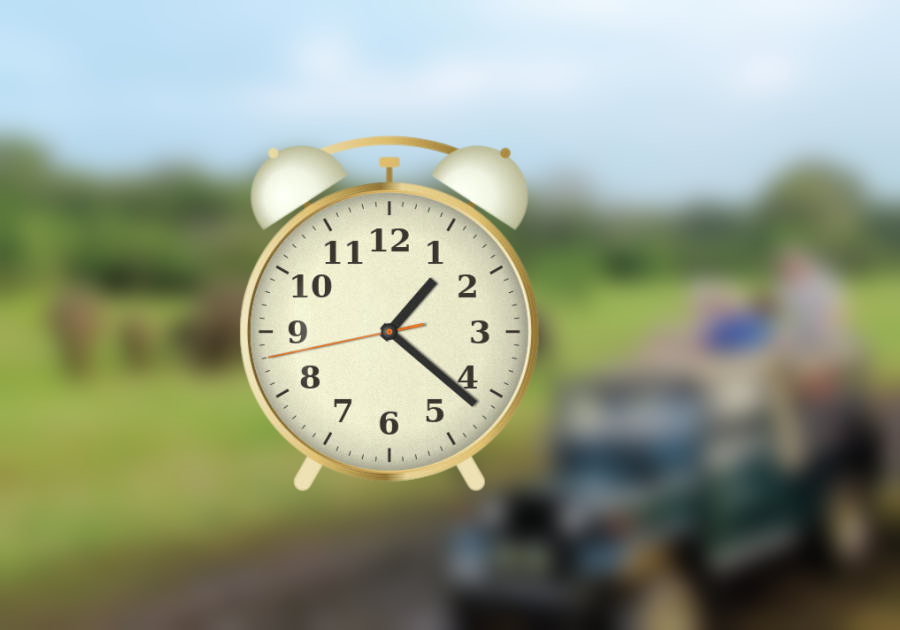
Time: h=1 m=21 s=43
